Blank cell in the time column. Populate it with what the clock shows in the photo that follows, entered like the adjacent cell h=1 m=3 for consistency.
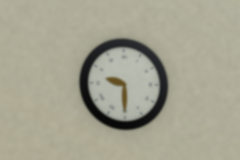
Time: h=9 m=30
